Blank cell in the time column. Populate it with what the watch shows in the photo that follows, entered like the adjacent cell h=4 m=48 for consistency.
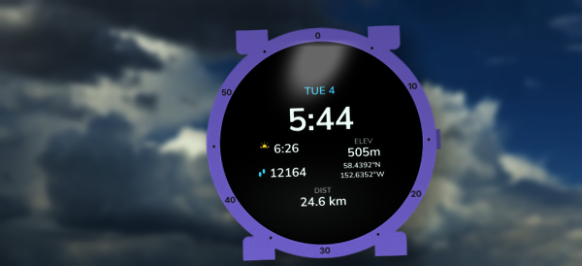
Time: h=5 m=44
